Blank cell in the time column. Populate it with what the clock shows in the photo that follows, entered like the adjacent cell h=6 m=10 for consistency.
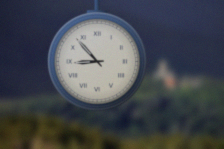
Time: h=8 m=53
